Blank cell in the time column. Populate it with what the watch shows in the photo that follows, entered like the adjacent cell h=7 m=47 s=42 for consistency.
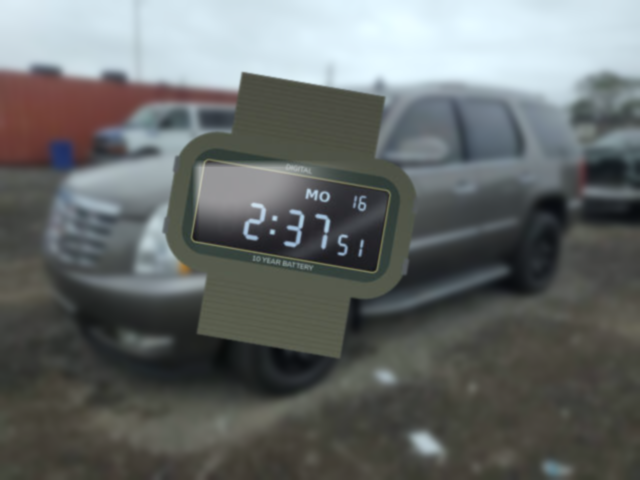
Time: h=2 m=37 s=51
